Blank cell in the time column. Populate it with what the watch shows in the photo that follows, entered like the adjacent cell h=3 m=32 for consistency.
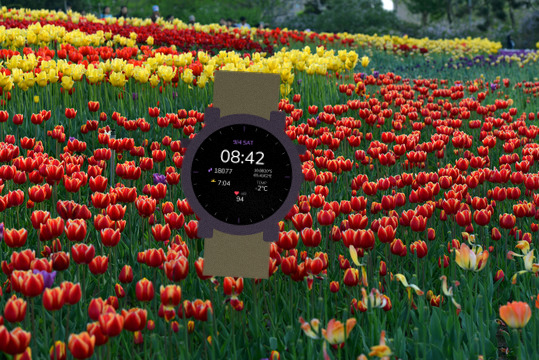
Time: h=8 m=42
